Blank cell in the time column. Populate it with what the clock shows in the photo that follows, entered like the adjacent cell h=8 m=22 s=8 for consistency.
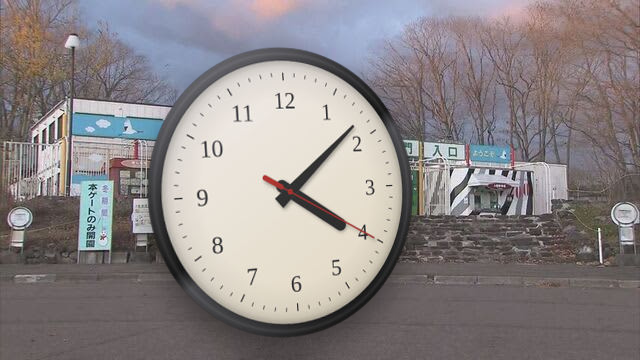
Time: h=4 m=8 s=20
